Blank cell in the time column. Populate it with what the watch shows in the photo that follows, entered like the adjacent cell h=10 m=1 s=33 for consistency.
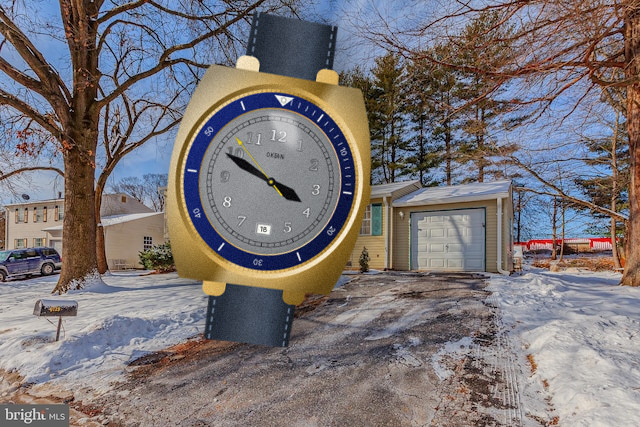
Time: h=3 m=48 s=52
